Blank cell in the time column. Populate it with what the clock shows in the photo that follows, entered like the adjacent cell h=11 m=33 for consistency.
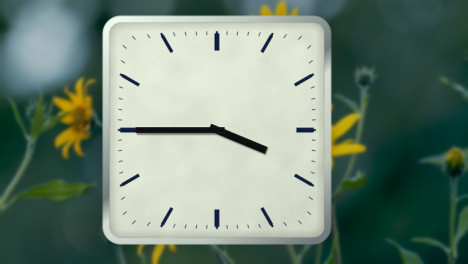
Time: h=3 m=45
